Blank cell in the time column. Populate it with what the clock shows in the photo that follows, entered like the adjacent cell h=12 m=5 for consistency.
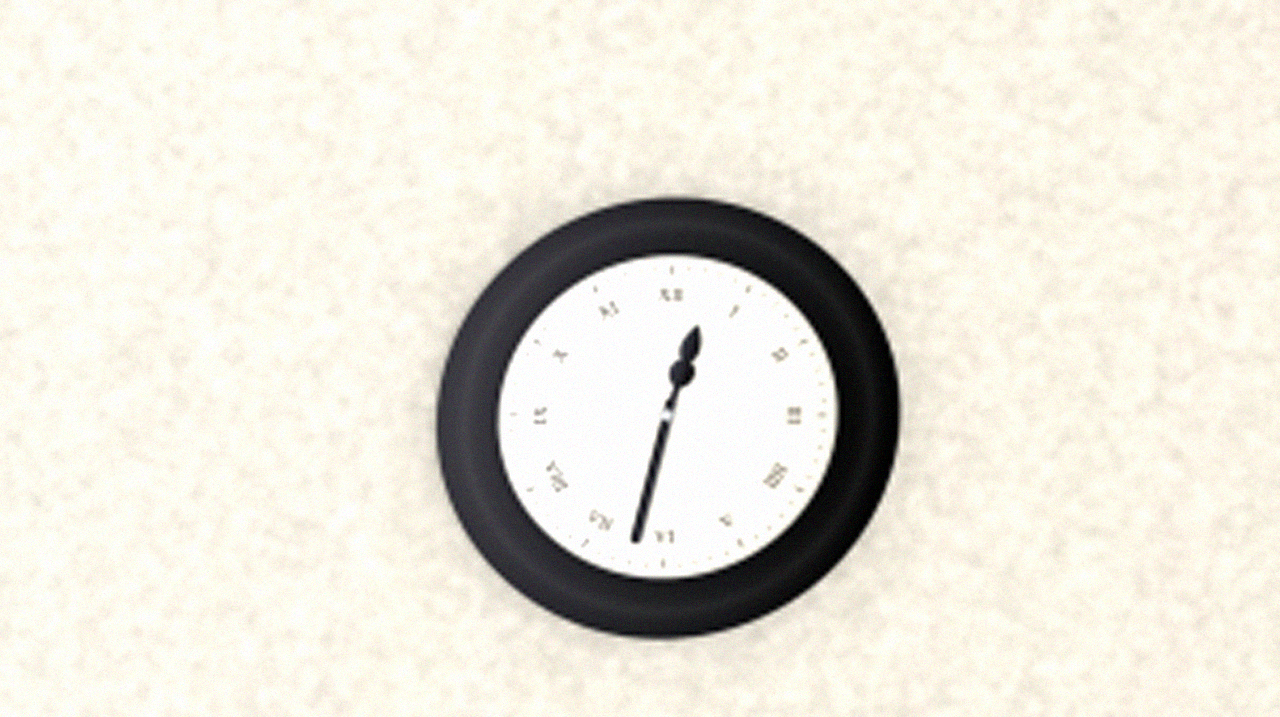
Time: h=12 m=32
